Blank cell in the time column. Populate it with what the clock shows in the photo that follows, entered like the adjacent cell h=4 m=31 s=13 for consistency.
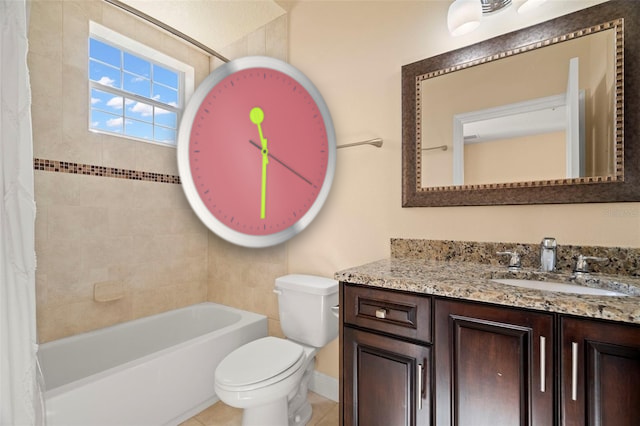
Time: h=11 m=30 s=20
